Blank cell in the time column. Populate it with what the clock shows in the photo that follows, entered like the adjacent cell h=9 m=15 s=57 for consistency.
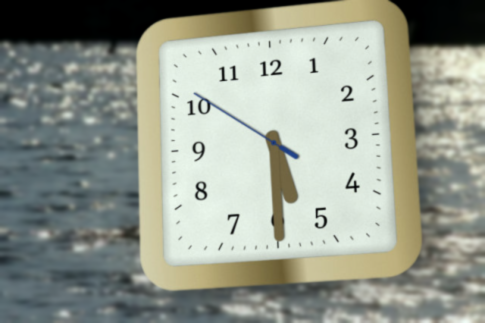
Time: h=5 m=29 s=51
